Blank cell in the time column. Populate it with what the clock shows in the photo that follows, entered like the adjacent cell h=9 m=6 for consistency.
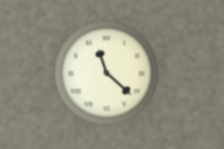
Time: h=11 m=22
